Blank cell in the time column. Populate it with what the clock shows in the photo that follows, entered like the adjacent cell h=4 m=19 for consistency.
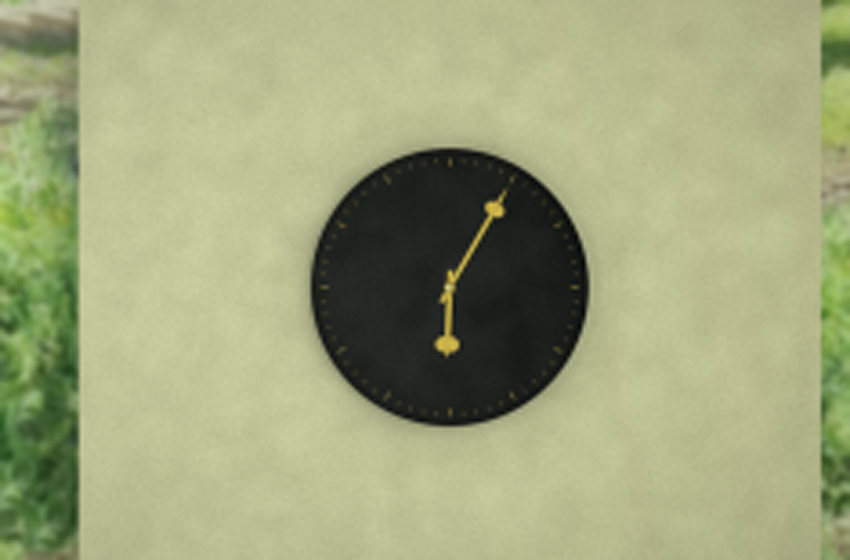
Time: h=6 m=5
